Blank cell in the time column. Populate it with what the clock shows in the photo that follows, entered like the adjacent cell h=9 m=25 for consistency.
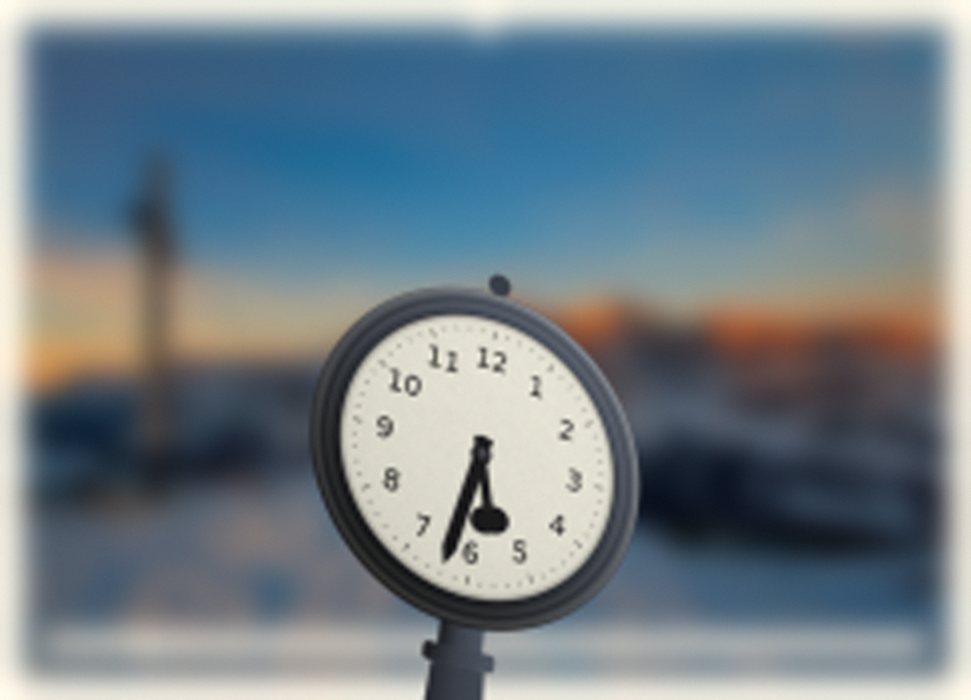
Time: h=5 m=32
